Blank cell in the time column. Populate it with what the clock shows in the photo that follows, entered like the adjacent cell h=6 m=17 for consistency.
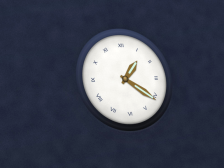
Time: h=1 m=21
